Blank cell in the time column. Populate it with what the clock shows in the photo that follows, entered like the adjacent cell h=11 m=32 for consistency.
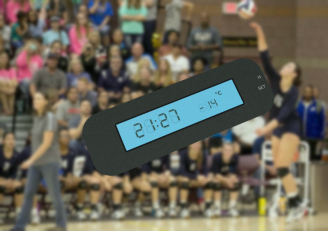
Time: h=21 m=27
